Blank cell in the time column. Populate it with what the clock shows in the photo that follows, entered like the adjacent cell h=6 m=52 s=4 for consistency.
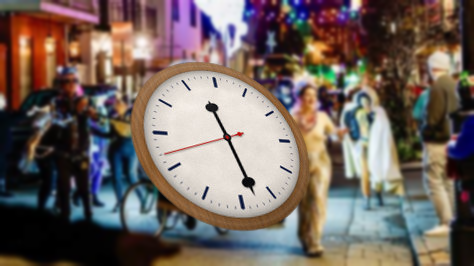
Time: h=11 m=27 s=42
